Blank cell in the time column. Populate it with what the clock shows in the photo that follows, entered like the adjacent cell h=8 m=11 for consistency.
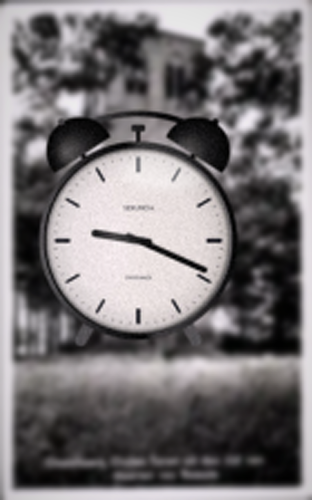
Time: h=9 m=19
